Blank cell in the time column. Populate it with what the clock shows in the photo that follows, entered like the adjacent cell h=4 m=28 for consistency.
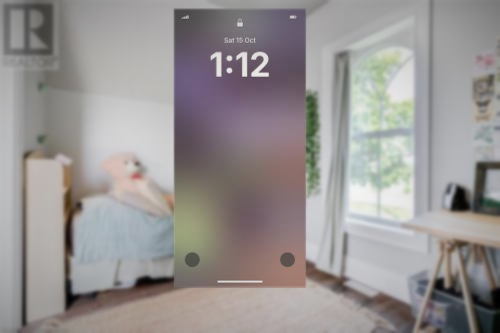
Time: h=1 m=12
